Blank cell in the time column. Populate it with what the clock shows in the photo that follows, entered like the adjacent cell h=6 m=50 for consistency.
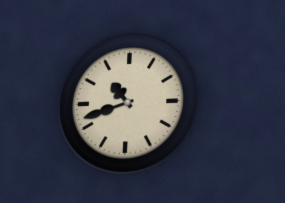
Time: h=10 m=42
